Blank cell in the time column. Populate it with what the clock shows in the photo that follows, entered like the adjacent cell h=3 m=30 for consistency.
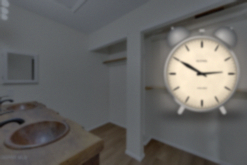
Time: h=2 m=50
